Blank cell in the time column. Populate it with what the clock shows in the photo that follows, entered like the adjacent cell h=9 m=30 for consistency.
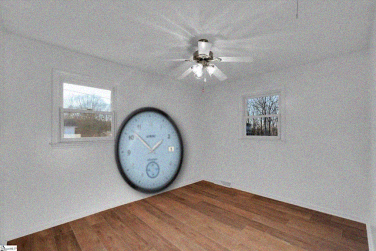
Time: h=1 m=52
